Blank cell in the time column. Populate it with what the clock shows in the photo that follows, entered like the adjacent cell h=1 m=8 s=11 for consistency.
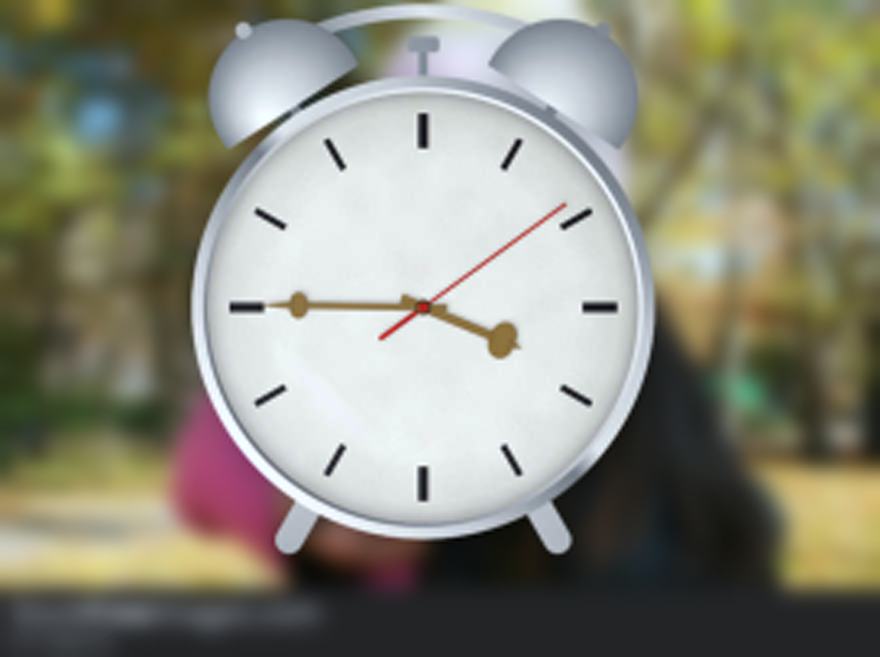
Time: h=3 m=45 s=9
